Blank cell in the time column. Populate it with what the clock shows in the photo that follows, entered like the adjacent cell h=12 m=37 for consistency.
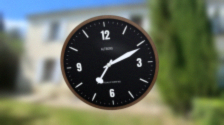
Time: h=7 m=11
